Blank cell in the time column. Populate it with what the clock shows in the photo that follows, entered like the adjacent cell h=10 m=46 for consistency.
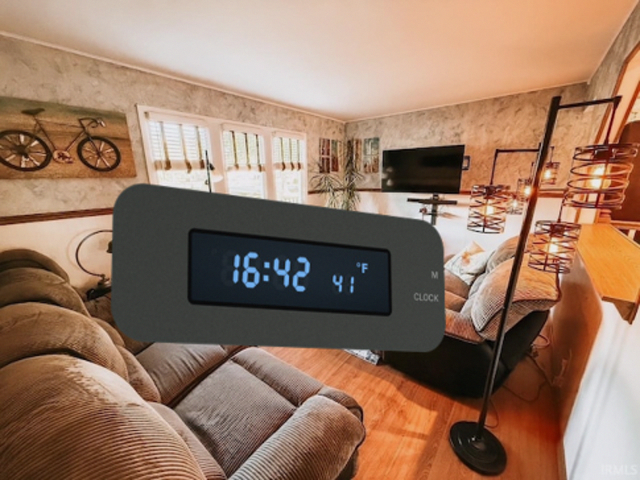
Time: h=16 m=42
